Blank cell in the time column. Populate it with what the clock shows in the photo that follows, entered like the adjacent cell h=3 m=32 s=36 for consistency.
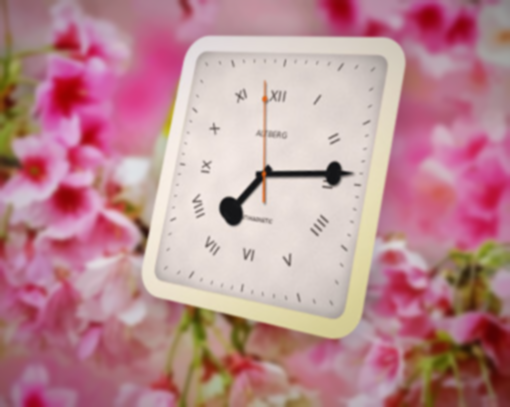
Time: h=7 m=13 s=58
